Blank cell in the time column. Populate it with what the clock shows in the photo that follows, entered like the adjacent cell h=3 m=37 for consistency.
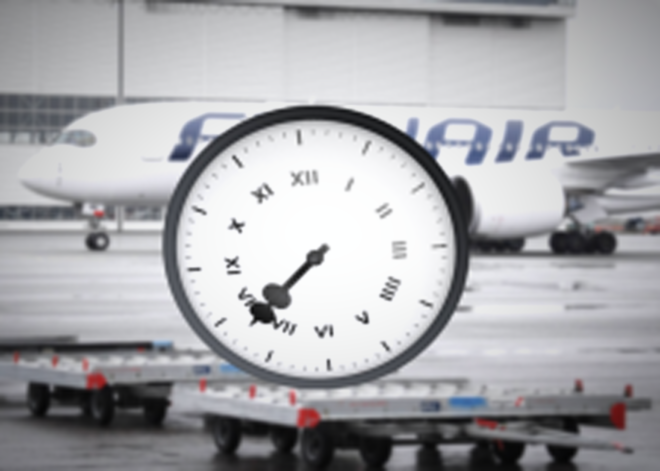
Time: h=7 m=38
